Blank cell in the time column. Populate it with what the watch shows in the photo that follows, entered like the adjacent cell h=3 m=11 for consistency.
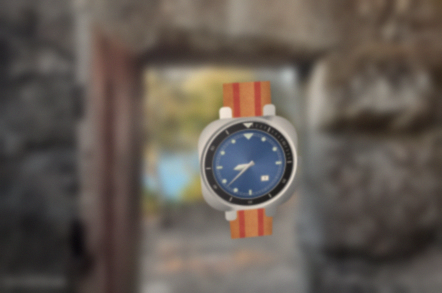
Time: h=8 m=38
